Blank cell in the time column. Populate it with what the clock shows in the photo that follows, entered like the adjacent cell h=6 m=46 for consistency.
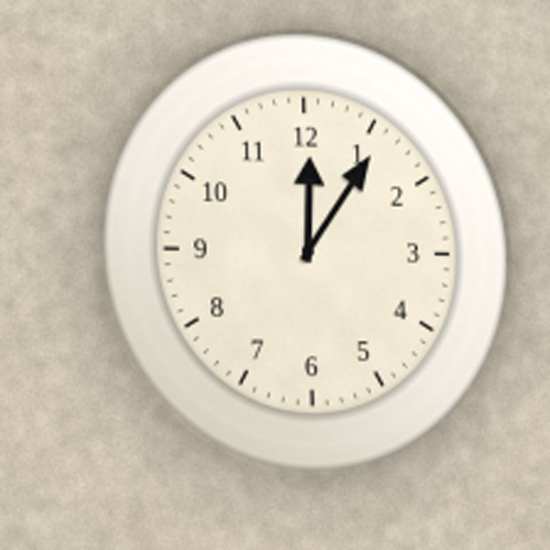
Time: h=12 m=6
